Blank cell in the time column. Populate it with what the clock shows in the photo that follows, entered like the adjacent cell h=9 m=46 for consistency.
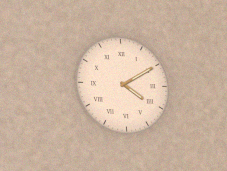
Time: h=4 m=10
